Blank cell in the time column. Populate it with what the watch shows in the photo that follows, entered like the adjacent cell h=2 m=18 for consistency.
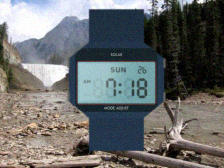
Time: h=7 m=18
